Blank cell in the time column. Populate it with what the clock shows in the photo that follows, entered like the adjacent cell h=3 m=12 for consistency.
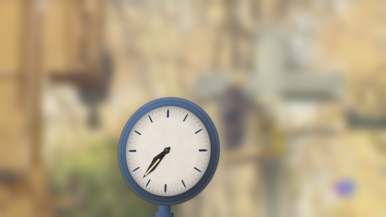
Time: h=7 m=37
